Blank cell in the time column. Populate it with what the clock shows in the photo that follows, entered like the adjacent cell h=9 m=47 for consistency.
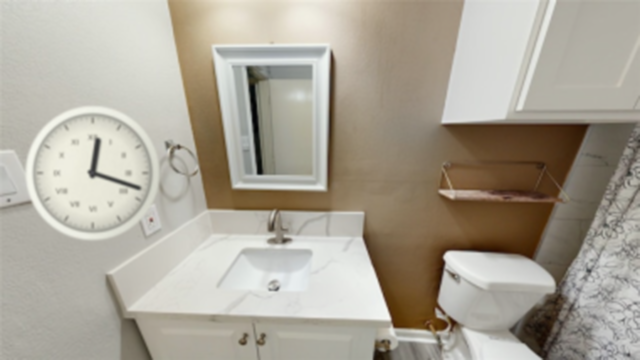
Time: h=12 m=18
